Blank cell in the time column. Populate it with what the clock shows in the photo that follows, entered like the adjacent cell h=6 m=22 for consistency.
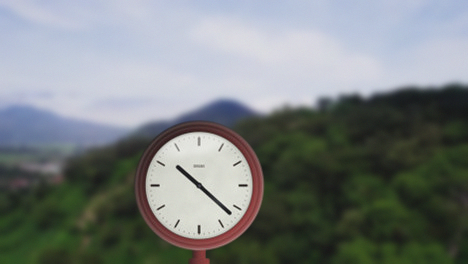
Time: h=10 m=22
